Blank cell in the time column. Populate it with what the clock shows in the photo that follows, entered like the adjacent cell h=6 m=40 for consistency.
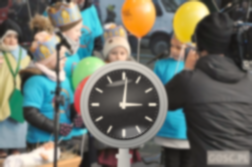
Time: h=3 m=1
